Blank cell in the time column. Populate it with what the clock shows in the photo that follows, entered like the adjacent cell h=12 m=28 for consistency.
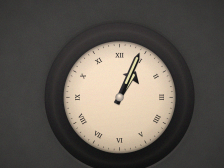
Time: h=1 m=4
